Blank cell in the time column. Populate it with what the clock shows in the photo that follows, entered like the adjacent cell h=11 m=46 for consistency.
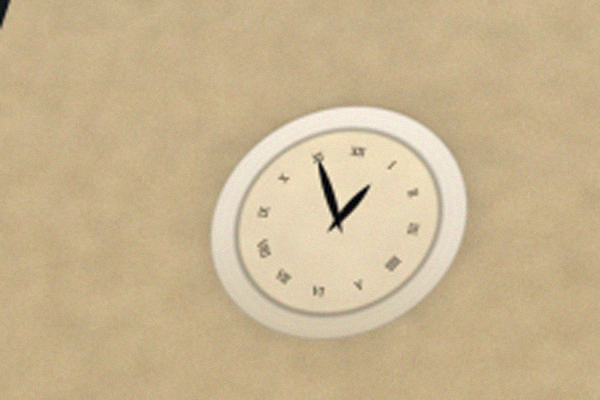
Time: h=12 m=55
